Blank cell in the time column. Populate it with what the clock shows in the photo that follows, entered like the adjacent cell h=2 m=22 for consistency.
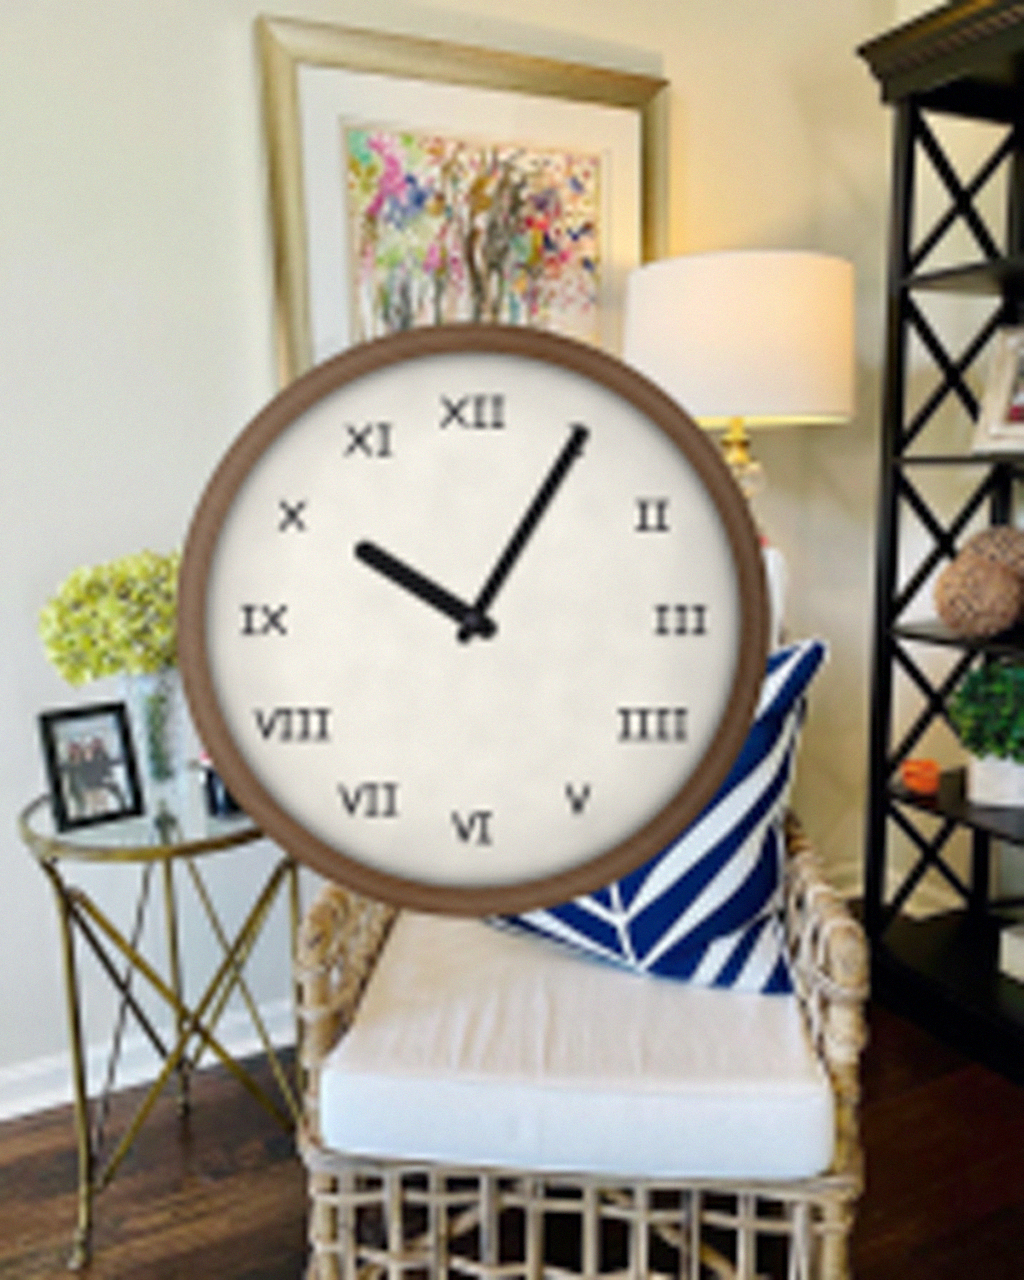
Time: h=10 m=5
